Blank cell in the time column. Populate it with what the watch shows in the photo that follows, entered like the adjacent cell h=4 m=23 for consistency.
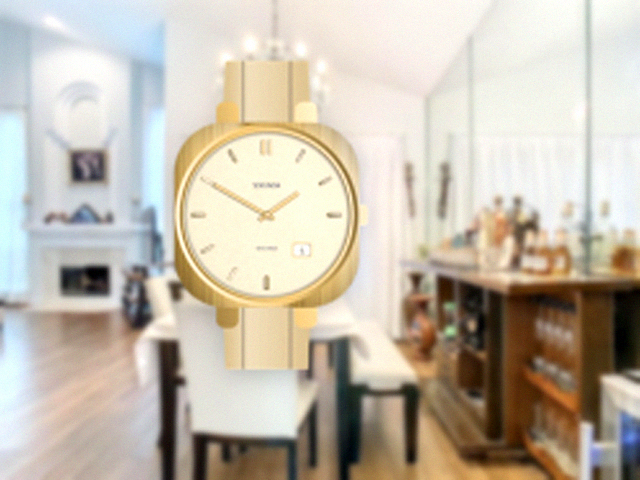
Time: h=1 m=50
